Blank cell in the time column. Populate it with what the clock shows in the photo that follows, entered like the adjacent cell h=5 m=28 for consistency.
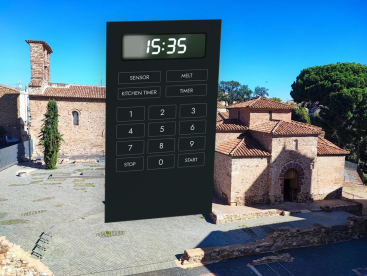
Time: h=15 m=35
